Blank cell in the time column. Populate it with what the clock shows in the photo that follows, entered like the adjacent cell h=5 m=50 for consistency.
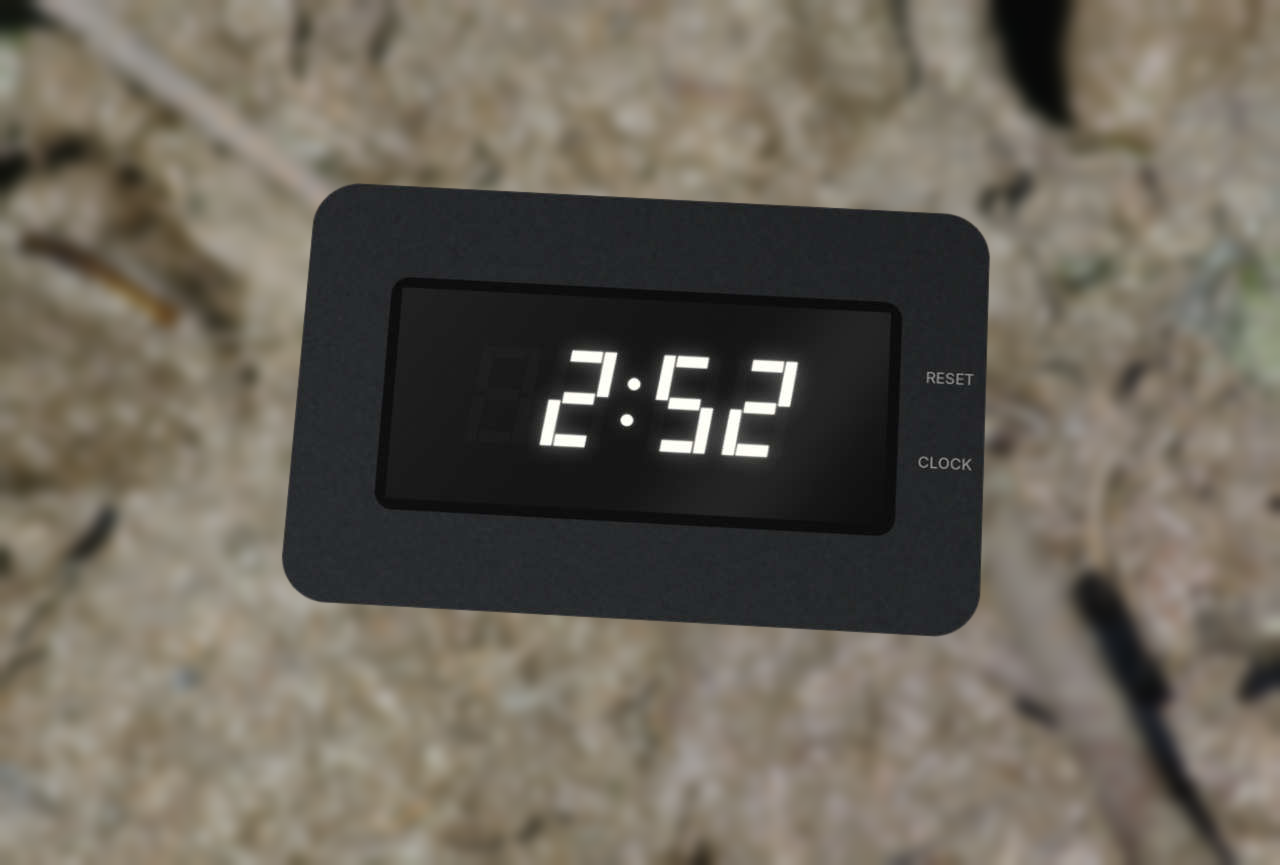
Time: h=2 m=52
